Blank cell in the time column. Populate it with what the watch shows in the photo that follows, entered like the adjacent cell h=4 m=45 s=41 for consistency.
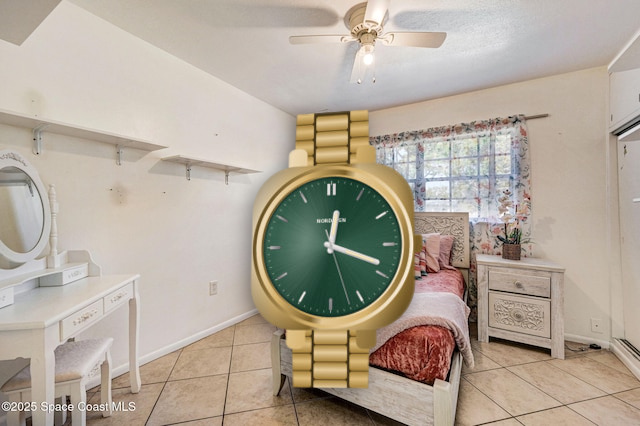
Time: h=12 m=18 s=27
